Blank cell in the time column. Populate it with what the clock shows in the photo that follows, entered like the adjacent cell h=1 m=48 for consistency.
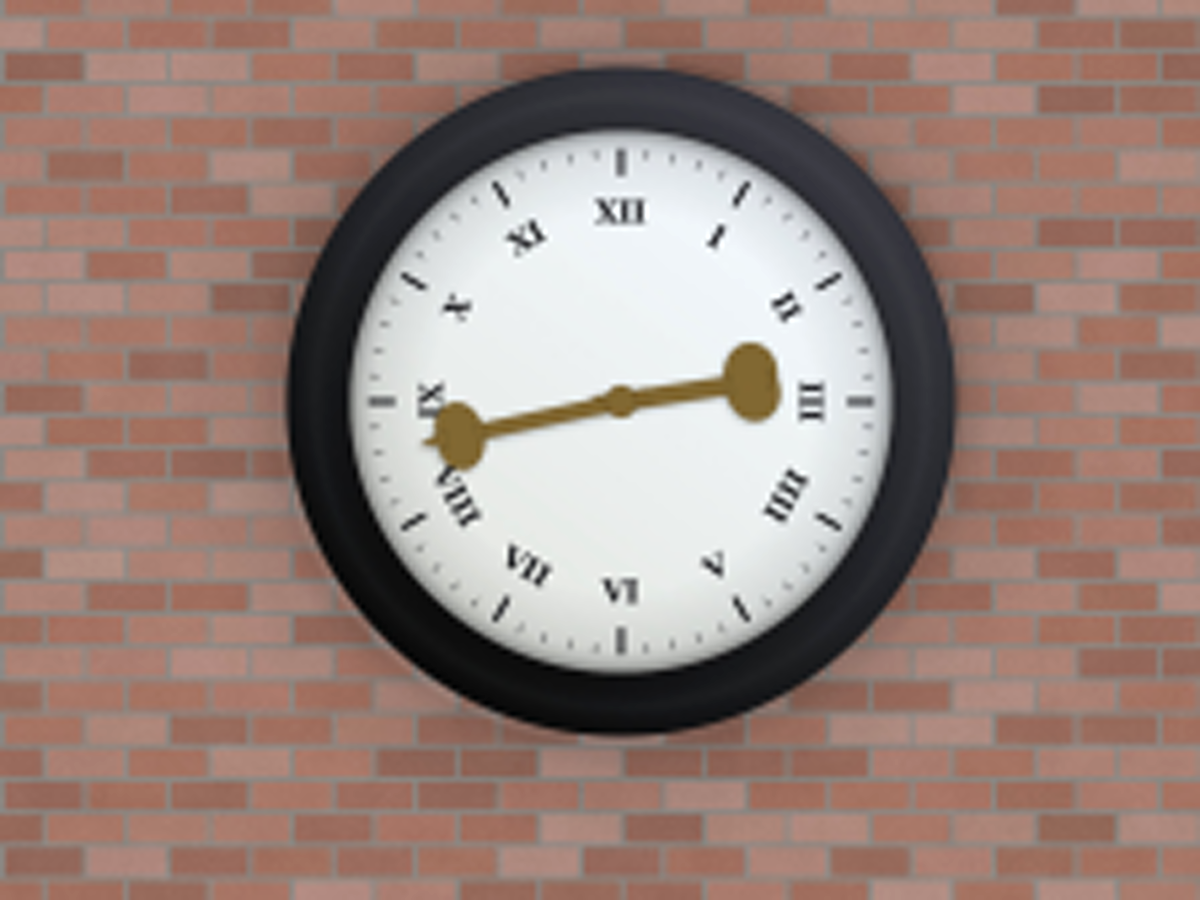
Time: h=2 m=43
